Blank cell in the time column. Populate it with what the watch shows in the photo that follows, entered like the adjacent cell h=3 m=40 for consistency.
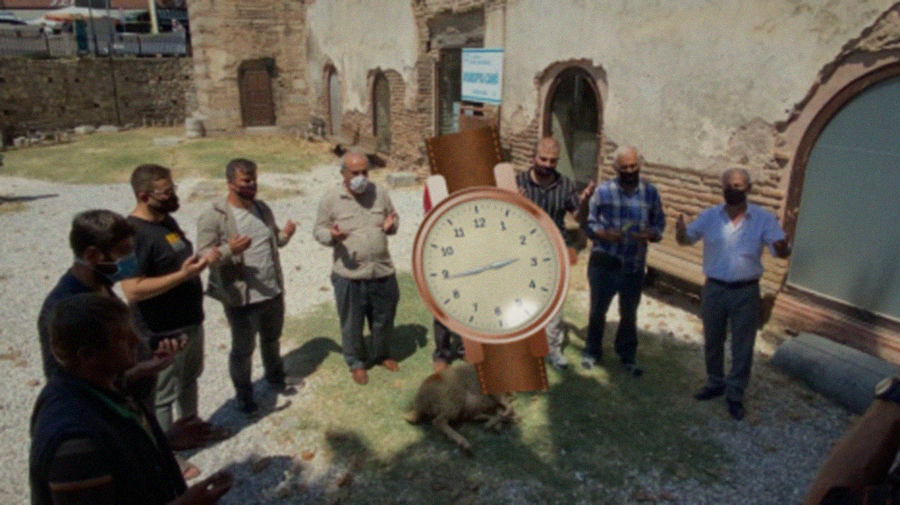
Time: h=2 m=44
